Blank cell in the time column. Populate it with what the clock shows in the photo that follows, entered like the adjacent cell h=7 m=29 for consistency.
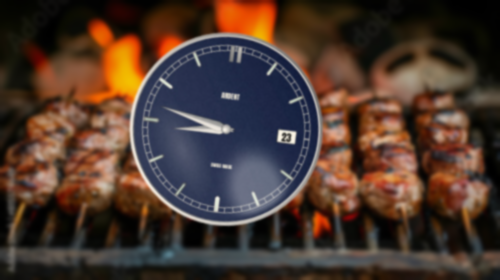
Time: h=8 m=47
